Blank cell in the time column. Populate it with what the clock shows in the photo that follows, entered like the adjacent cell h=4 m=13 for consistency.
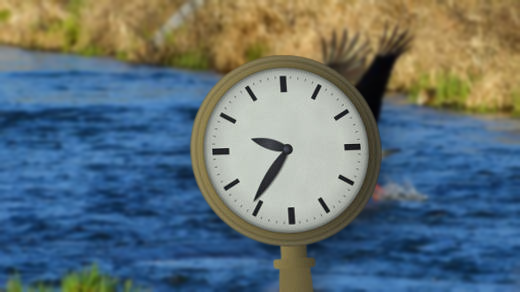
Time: h=9 m=36
